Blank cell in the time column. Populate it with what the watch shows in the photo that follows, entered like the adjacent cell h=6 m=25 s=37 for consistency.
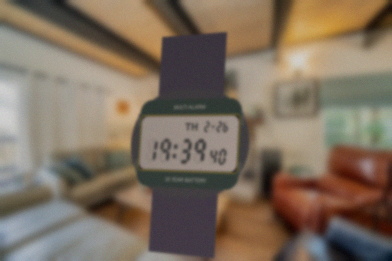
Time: h=19 m=39 s=40
